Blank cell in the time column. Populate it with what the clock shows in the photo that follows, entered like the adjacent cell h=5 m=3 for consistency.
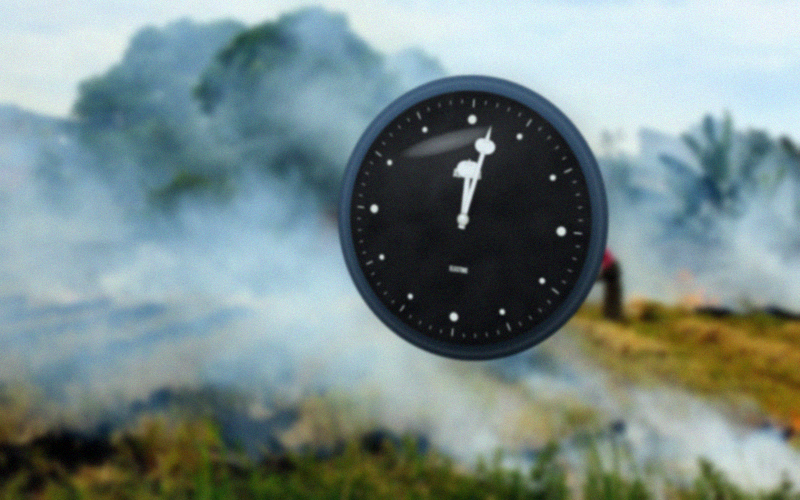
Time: h=12 m=2
